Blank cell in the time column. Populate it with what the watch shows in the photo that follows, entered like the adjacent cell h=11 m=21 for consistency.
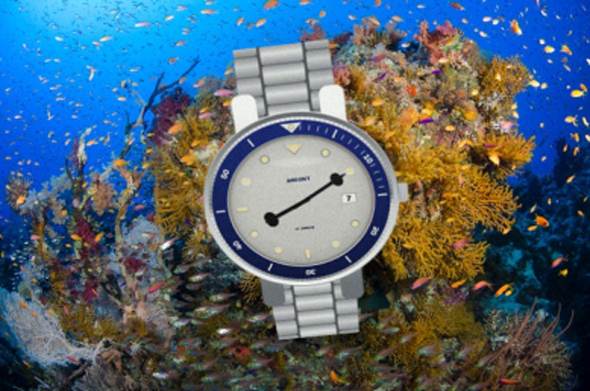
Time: h=8 m=10
